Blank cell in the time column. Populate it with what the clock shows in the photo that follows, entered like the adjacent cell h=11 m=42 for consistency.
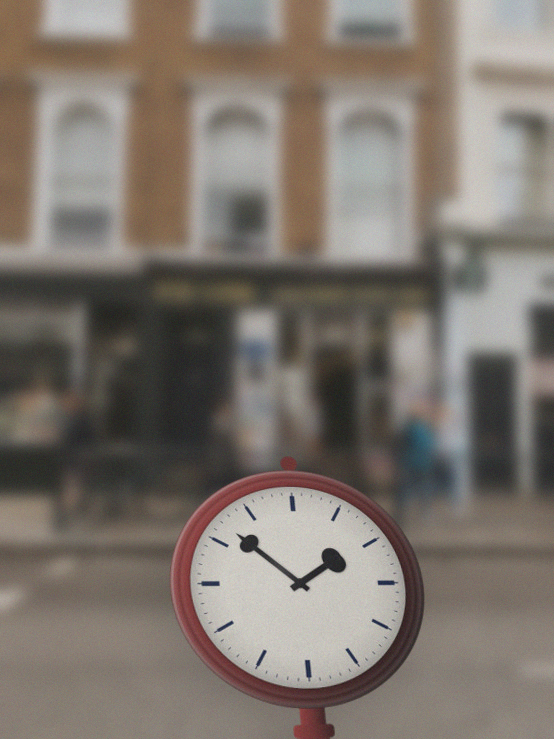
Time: h=1 m=52
